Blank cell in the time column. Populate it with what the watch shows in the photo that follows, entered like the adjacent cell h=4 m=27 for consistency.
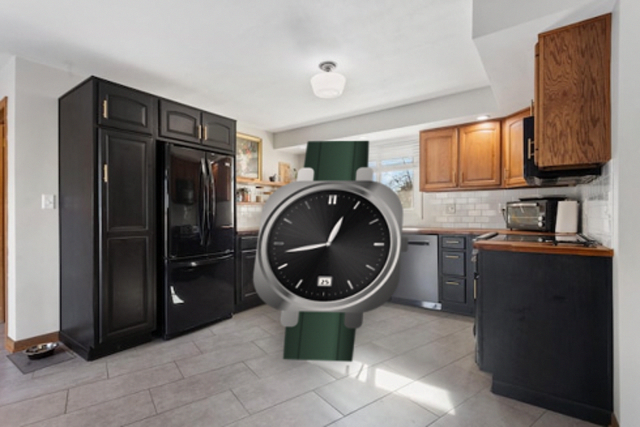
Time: h=12 m=43
